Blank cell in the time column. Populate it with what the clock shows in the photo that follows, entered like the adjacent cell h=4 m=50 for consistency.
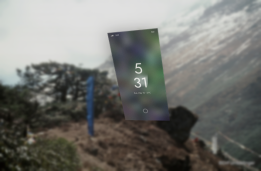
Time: h=5 m=31
